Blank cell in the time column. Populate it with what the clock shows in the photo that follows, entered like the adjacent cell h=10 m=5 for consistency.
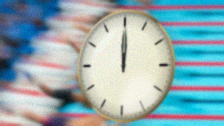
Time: h=12 m=0
